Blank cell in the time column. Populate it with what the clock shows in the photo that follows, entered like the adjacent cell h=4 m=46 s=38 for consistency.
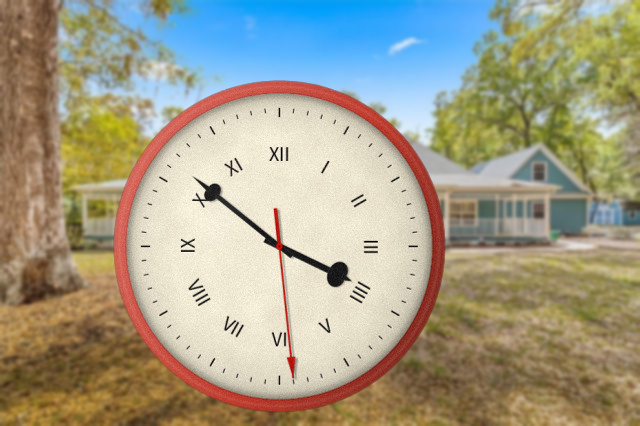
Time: h=3 m=51 s=29
